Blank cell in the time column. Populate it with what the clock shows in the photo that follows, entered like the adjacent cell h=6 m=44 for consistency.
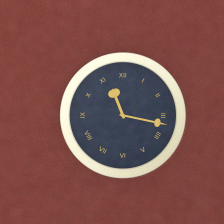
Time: h=11 m=17
